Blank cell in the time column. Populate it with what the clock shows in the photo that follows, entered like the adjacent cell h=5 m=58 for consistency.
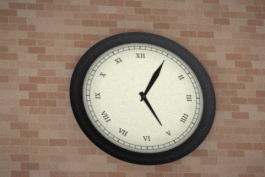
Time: h=5 m=5
